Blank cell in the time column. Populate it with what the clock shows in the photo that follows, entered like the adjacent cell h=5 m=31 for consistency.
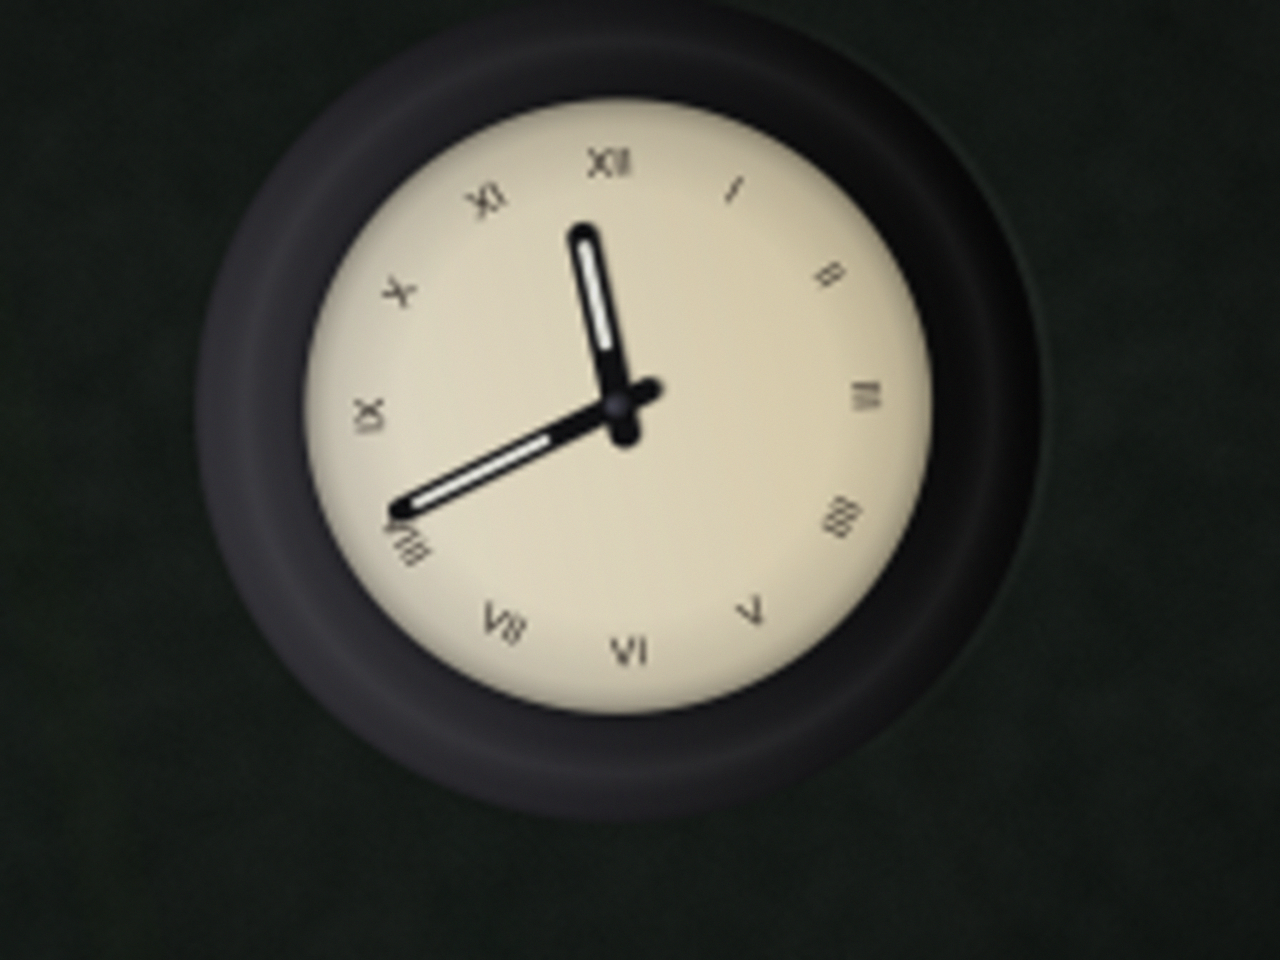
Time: h=11 m=41
